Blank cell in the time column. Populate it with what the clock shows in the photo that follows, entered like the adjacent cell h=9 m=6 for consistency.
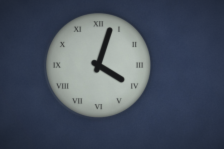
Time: h=4 m=3
